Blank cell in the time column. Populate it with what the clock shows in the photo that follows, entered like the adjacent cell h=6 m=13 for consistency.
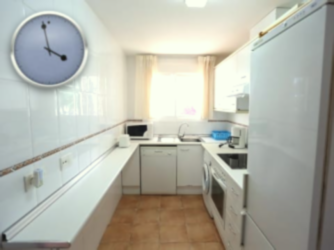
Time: h=3 m=58
